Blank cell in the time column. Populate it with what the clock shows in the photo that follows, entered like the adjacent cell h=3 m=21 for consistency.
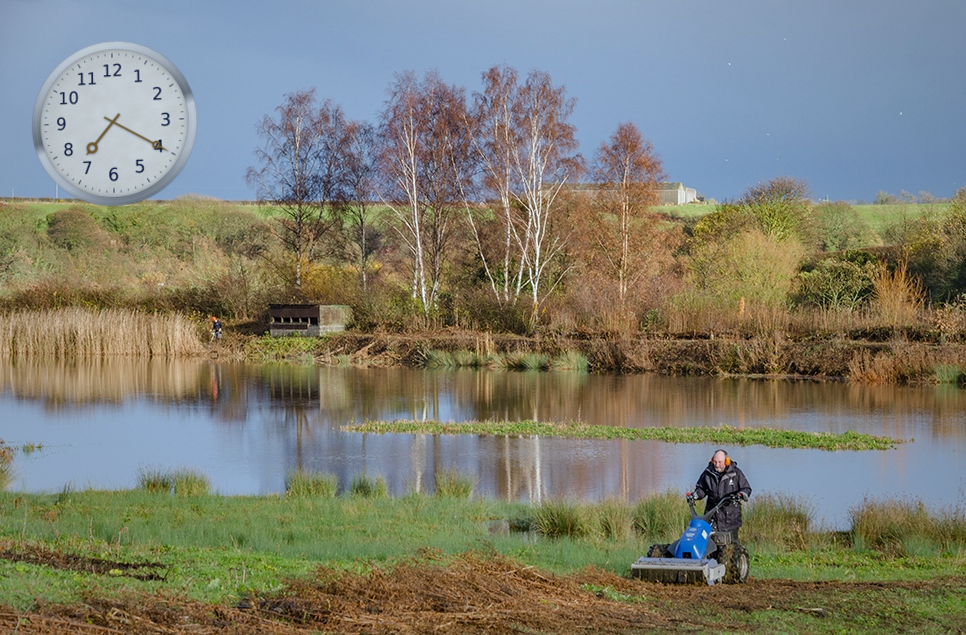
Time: h=7 m=20
